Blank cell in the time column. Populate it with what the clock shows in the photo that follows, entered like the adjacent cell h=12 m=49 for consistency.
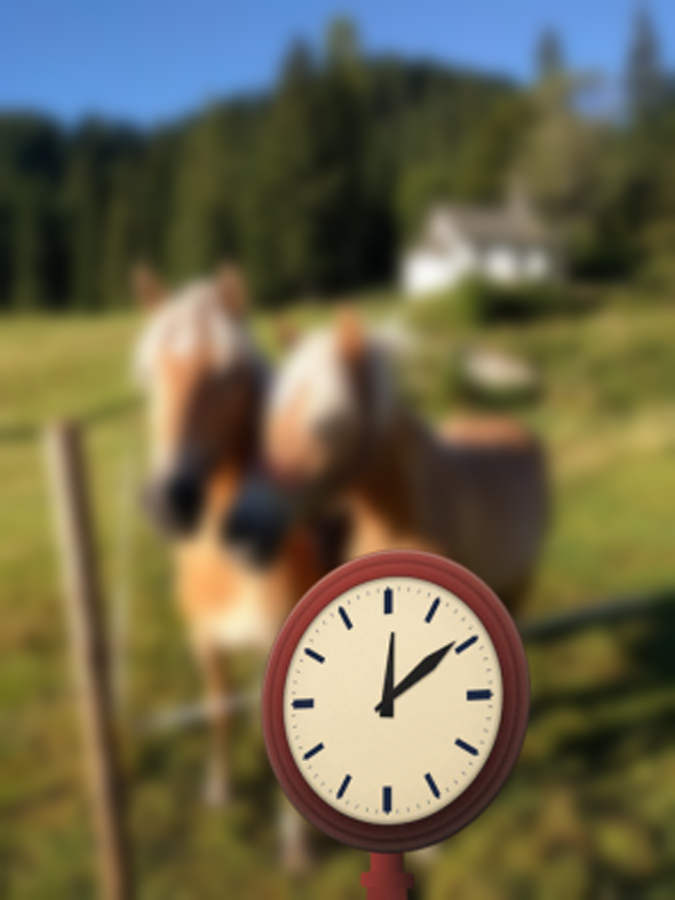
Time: h=12 m=9
